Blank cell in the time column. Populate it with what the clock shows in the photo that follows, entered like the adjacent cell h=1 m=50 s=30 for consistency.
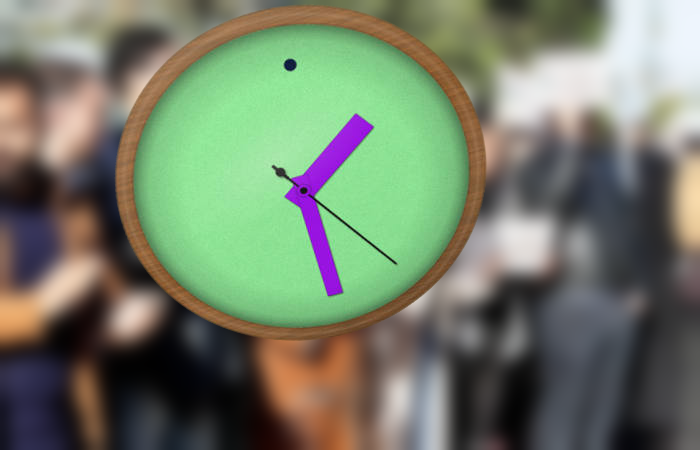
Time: h=1 m=28 s=23
